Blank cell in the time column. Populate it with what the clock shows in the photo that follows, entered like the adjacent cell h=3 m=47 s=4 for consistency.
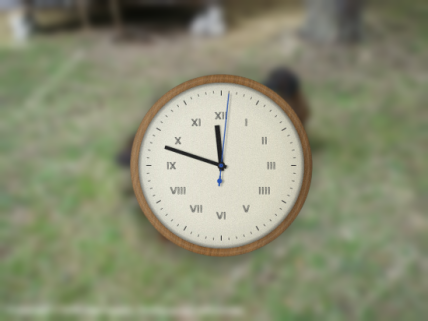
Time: h=11 m=48 s=1
